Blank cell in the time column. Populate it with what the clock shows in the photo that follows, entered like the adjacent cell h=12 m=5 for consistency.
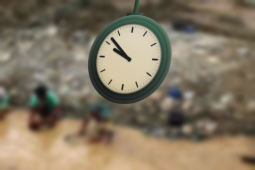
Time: h=9 m=52
